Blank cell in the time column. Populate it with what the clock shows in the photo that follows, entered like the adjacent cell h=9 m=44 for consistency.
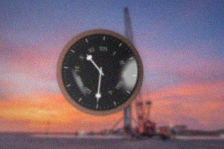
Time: h=10 m=30
